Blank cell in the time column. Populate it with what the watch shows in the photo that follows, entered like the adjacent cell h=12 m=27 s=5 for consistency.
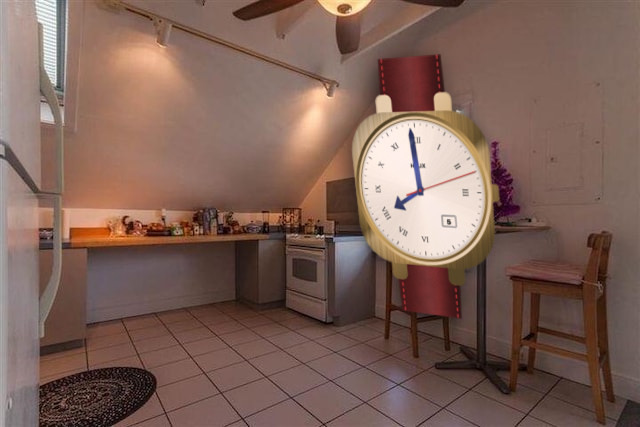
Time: h=7 m=59 s=12
